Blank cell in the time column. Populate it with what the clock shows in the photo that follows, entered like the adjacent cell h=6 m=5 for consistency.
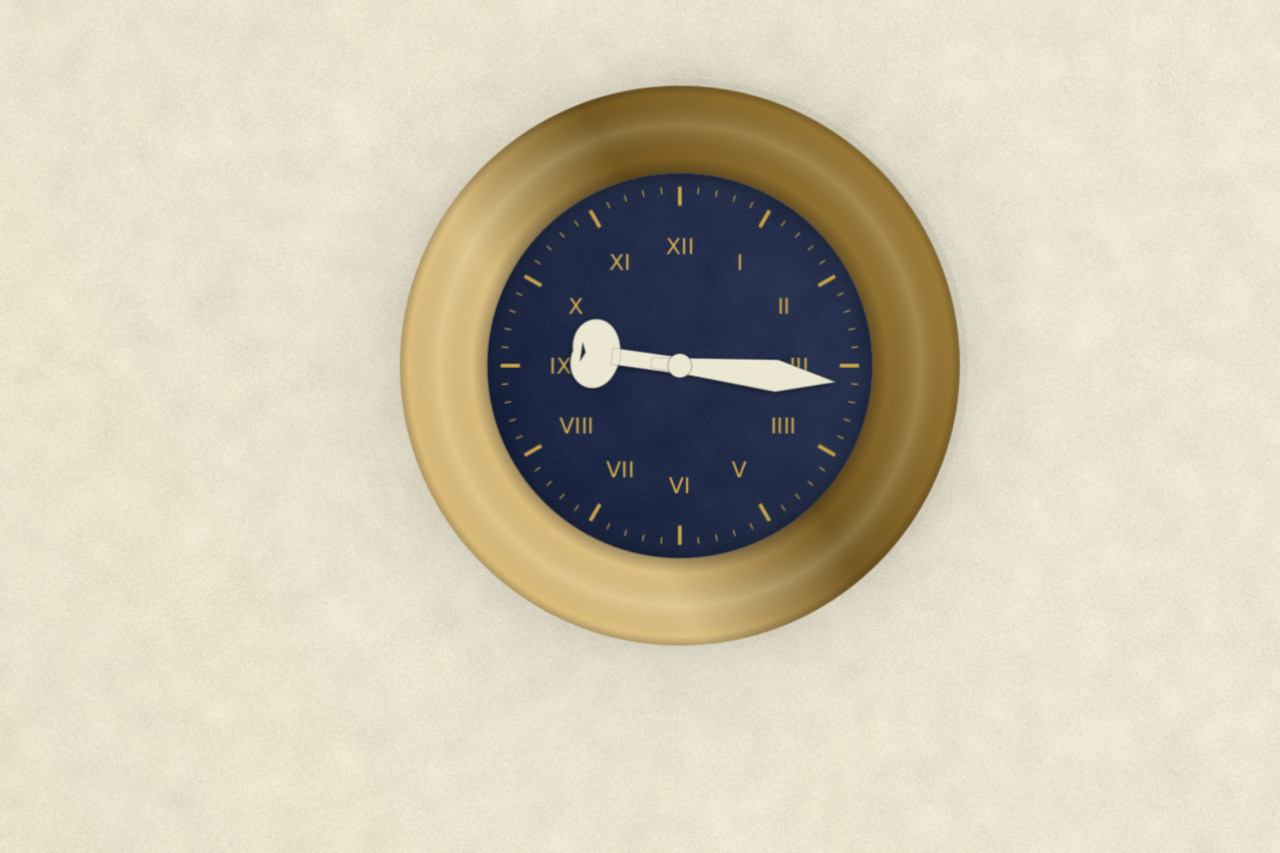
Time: h=9 m=16
